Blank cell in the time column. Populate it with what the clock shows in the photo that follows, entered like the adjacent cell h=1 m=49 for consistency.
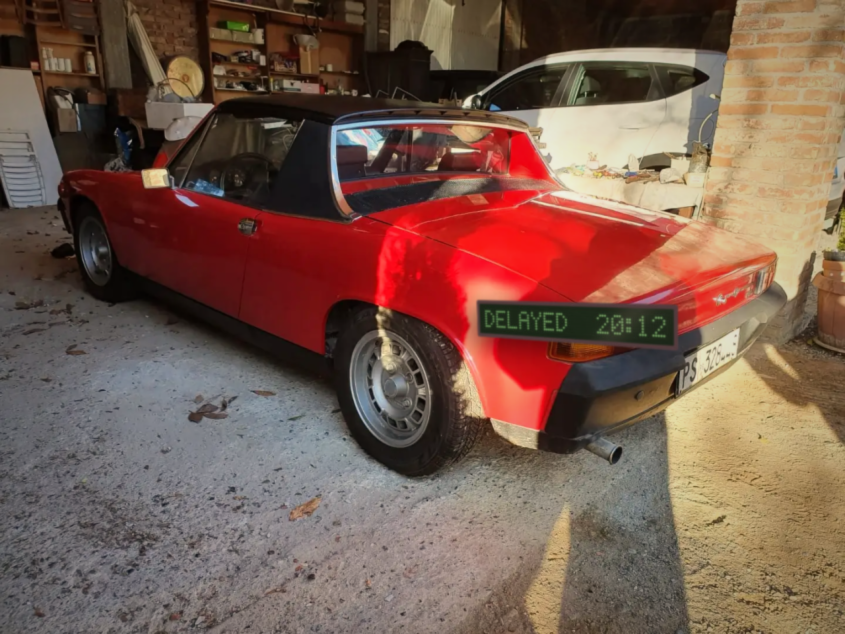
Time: h=20 m=12
